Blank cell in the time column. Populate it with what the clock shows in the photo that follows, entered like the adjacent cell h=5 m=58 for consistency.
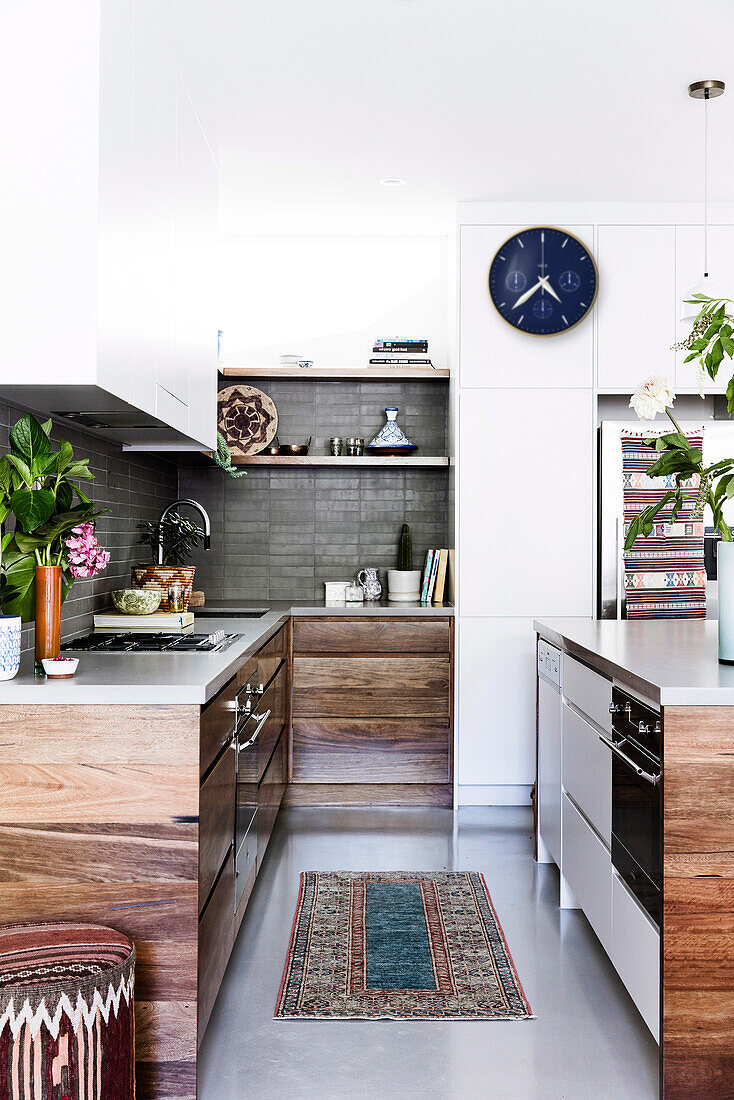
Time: h=4 m=38
